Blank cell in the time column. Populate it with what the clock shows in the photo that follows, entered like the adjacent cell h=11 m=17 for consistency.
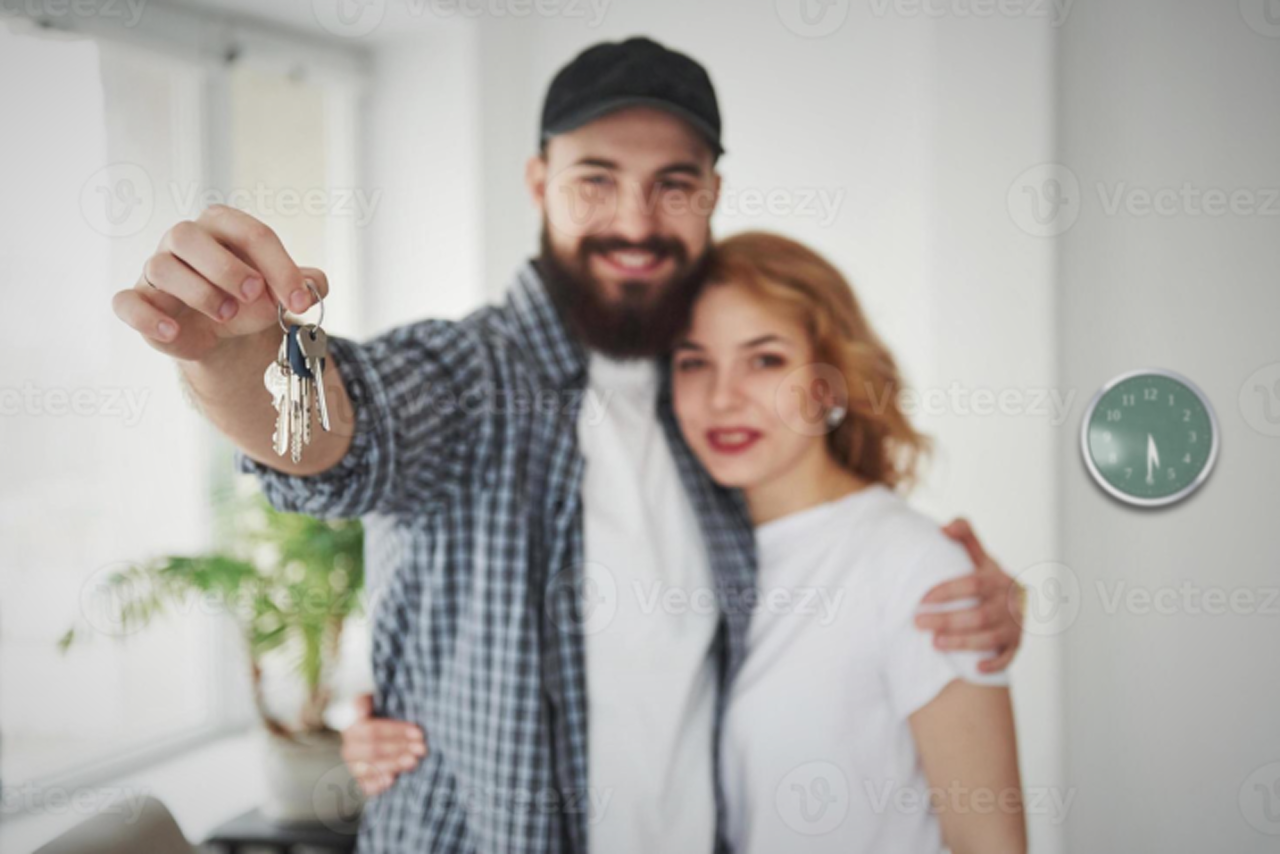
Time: h=5 m=30
